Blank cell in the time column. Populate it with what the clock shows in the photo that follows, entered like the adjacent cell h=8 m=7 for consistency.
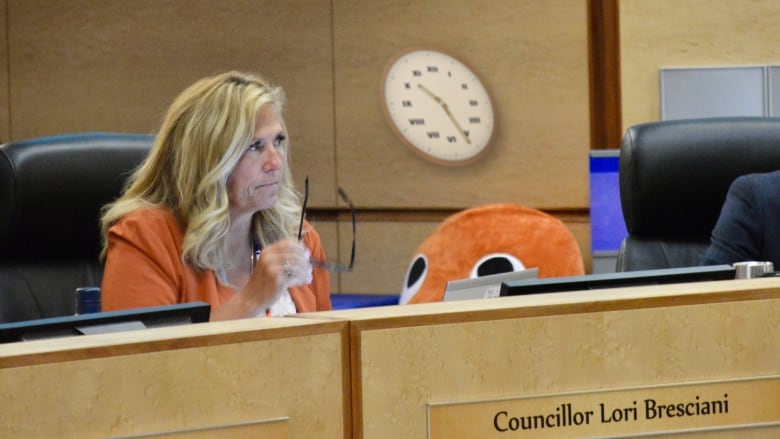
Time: h=10 m=26
